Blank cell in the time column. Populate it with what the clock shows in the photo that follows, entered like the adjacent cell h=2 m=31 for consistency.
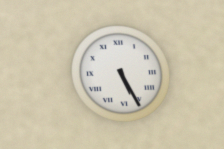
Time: h=5 m=26
